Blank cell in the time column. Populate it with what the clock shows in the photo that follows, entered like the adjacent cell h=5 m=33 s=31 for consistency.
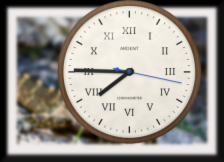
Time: h=7 m=45 s=17
